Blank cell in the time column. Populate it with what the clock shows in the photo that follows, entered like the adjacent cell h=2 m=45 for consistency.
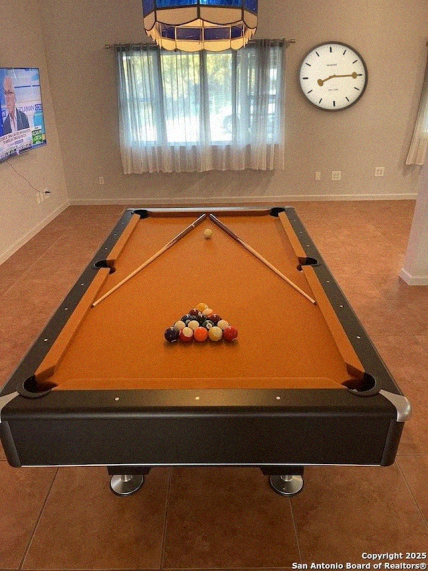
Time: h=8 m=15
